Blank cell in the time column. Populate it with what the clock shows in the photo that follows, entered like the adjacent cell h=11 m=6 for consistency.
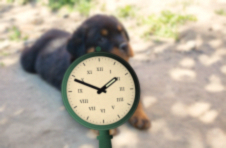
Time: h=1 m=49
